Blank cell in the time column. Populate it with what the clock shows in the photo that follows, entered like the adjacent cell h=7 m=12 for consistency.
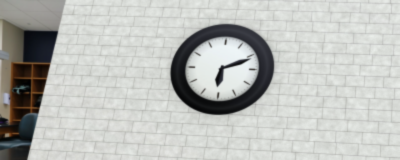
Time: h=6 m=11
